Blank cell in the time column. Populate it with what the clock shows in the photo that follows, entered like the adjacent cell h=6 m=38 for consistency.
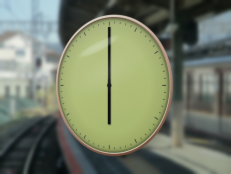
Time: h=6 m=0
